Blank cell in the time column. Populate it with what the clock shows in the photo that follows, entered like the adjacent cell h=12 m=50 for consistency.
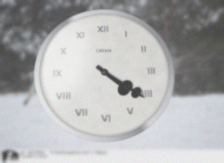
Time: h=4 m=21
